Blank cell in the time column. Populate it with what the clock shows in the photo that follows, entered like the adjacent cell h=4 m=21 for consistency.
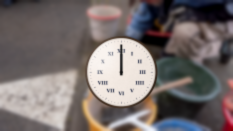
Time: h=12 m=0
